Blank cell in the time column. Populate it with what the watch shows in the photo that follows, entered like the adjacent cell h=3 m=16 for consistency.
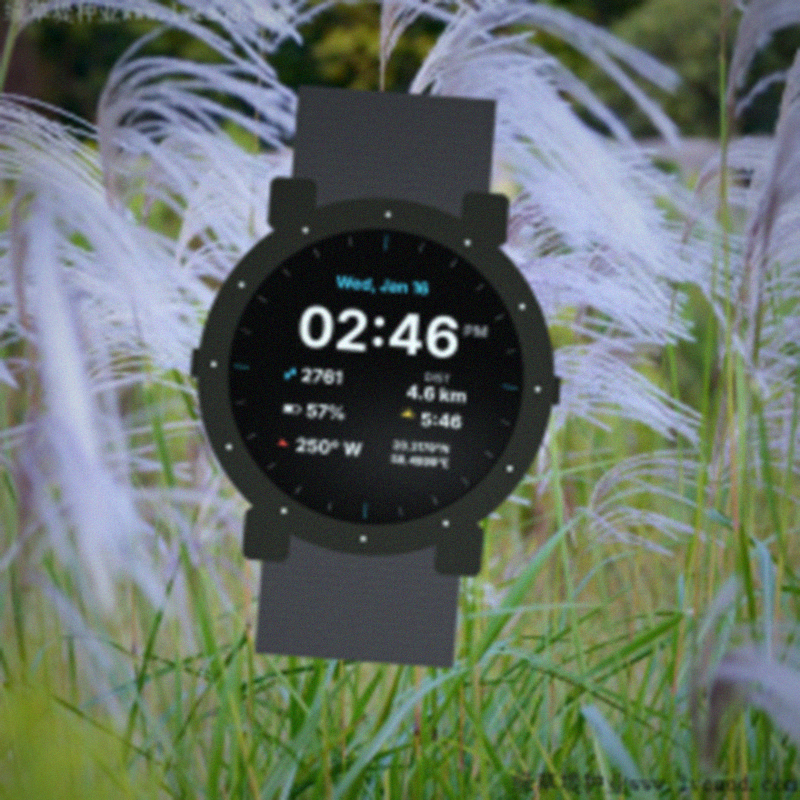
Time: h=2 m=46
